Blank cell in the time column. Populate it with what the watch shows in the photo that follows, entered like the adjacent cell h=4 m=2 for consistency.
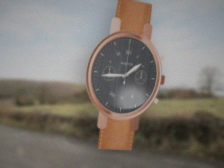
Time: h=1 m=44
